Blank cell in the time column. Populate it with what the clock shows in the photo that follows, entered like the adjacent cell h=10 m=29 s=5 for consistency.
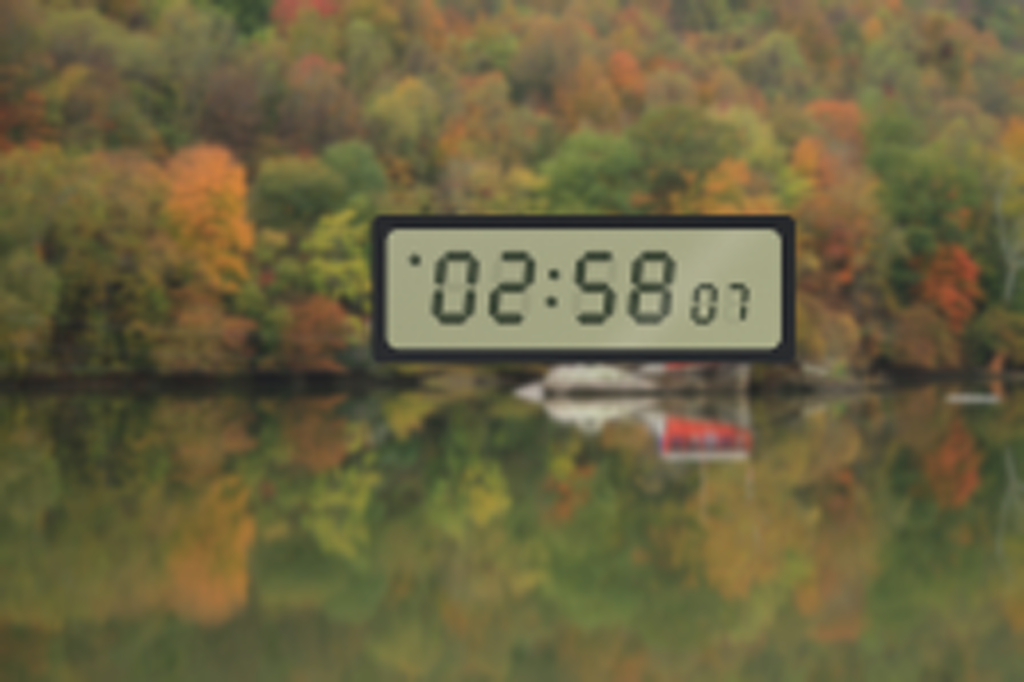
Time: h=2 m=58 s=7
